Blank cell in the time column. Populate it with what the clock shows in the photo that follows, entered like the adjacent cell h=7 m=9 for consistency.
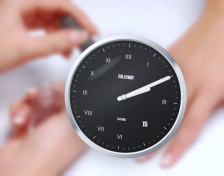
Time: h=2 m=10
